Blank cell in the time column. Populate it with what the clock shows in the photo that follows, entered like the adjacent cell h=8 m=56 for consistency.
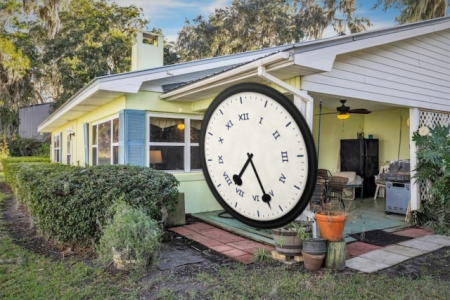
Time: h=7 m=27
